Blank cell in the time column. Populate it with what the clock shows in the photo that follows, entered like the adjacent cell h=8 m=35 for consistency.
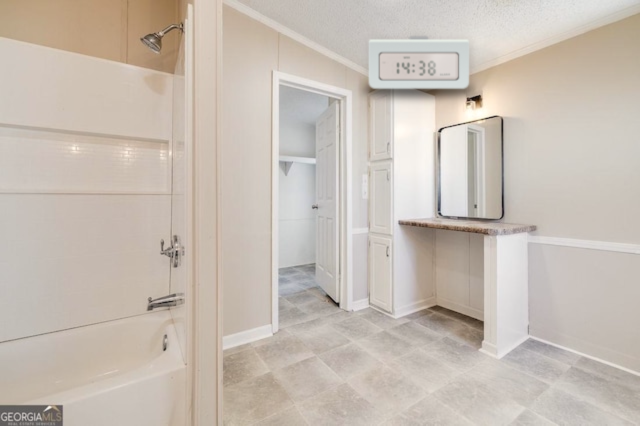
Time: h=14 m=38
